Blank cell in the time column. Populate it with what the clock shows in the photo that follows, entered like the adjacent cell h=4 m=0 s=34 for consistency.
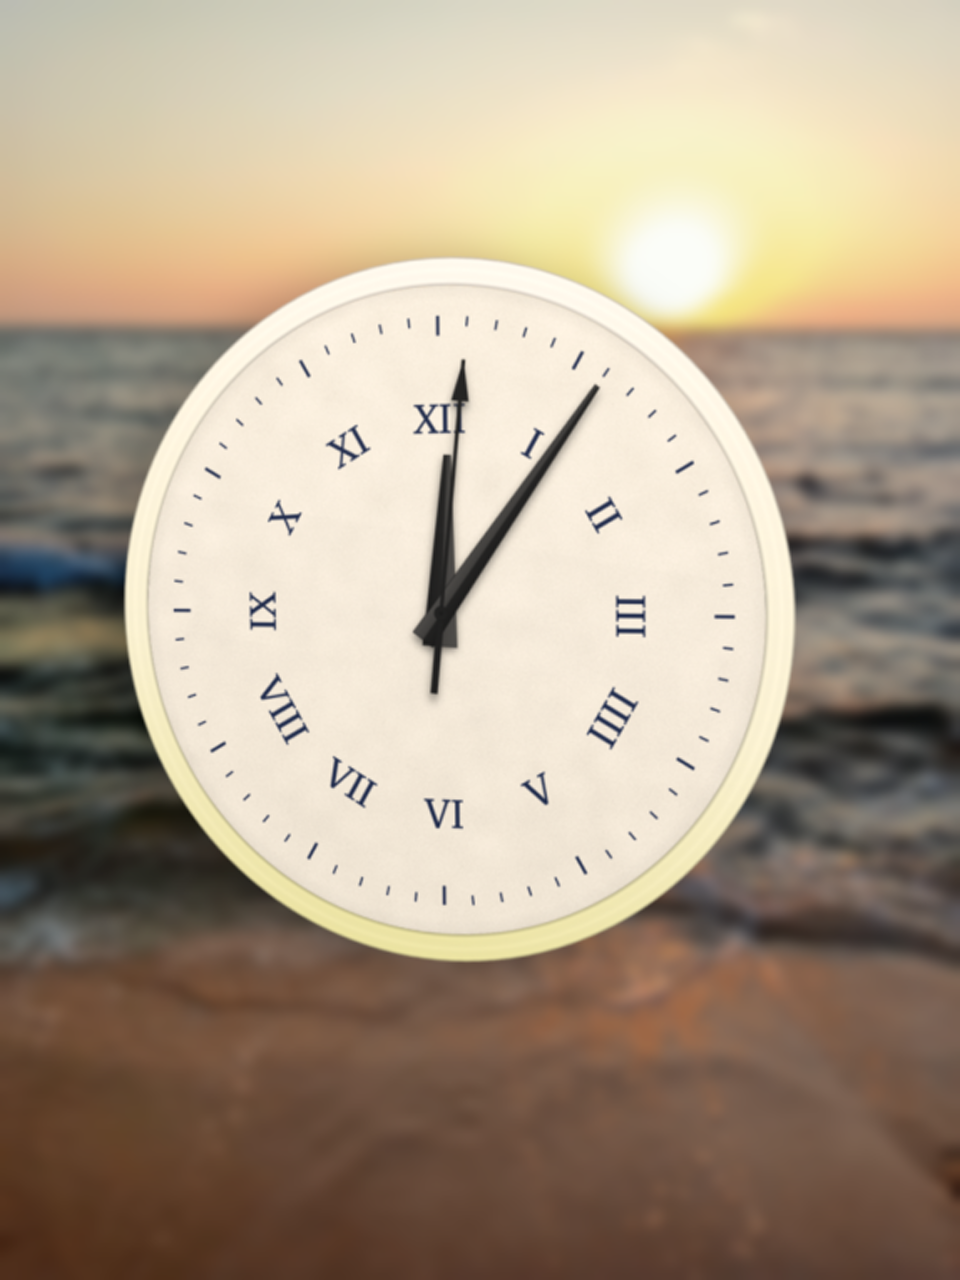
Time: h=12 m=6 s=1
